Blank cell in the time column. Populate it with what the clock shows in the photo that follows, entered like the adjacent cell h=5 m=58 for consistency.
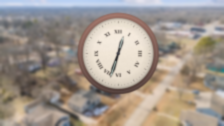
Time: h=12 m=33
